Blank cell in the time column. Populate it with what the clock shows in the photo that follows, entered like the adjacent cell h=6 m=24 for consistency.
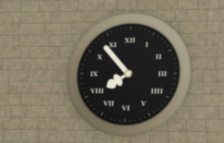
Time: h=7 m=53
